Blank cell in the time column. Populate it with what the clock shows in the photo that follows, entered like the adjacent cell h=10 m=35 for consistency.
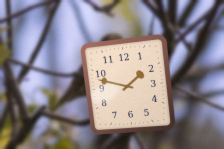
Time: h=1 m=48
